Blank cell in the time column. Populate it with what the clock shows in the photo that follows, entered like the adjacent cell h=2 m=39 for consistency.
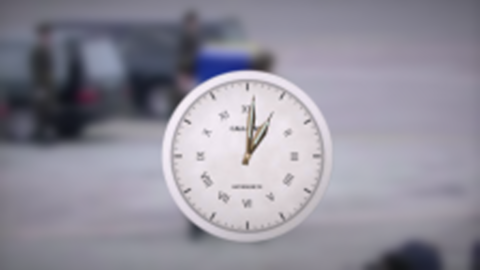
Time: h=1 m=1
